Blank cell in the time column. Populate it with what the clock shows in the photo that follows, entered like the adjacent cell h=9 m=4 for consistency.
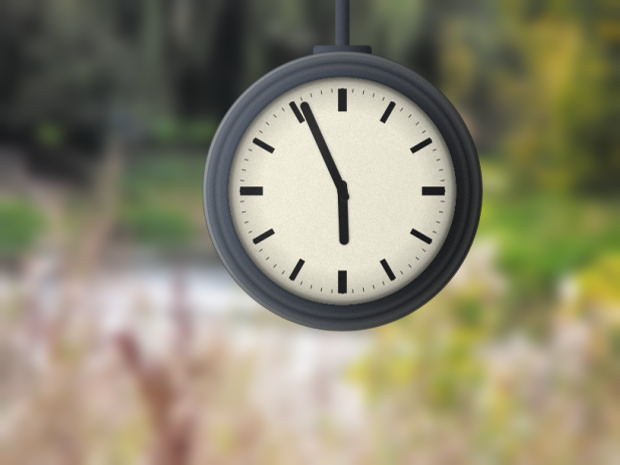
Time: h=5 m=56
